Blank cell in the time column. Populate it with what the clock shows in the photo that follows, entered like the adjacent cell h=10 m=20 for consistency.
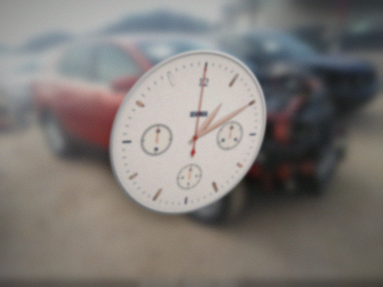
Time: h=1 m=10
